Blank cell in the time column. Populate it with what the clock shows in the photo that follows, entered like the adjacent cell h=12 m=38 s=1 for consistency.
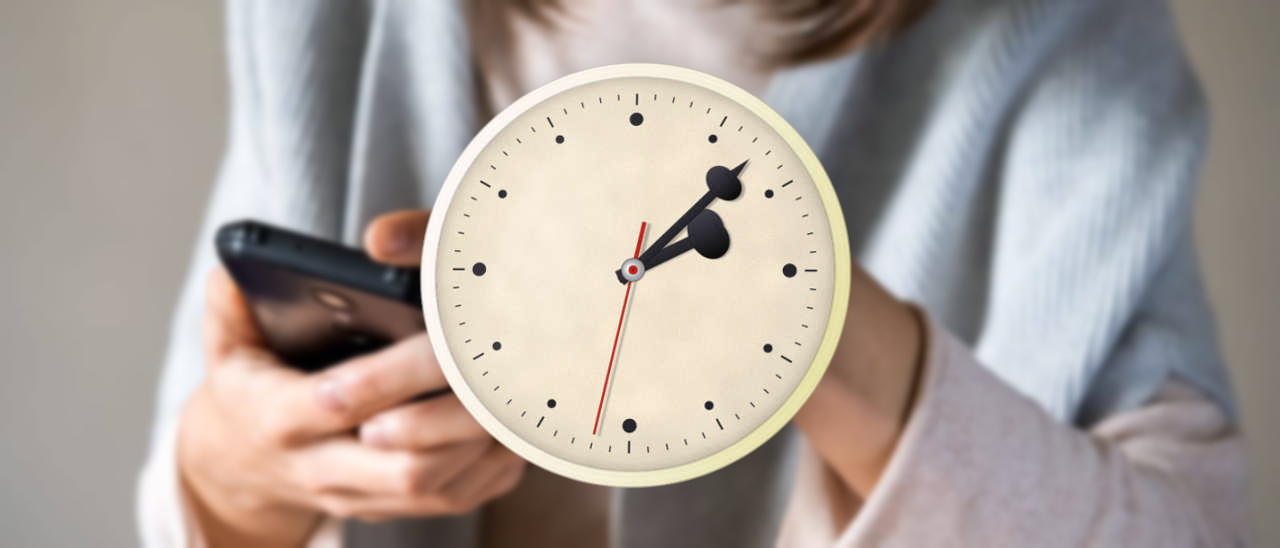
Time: h=2 m=7 s=32
